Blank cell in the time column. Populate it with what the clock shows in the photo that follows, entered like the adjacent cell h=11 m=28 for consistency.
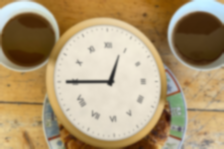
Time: h=12 m=45
